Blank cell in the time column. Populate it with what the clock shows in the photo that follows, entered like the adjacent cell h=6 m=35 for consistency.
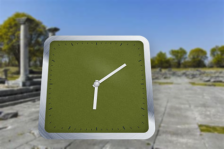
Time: h=6 m=9
